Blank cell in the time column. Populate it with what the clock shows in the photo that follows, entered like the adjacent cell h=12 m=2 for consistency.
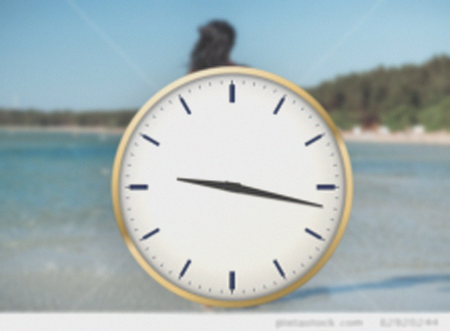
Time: h=9 m=17
